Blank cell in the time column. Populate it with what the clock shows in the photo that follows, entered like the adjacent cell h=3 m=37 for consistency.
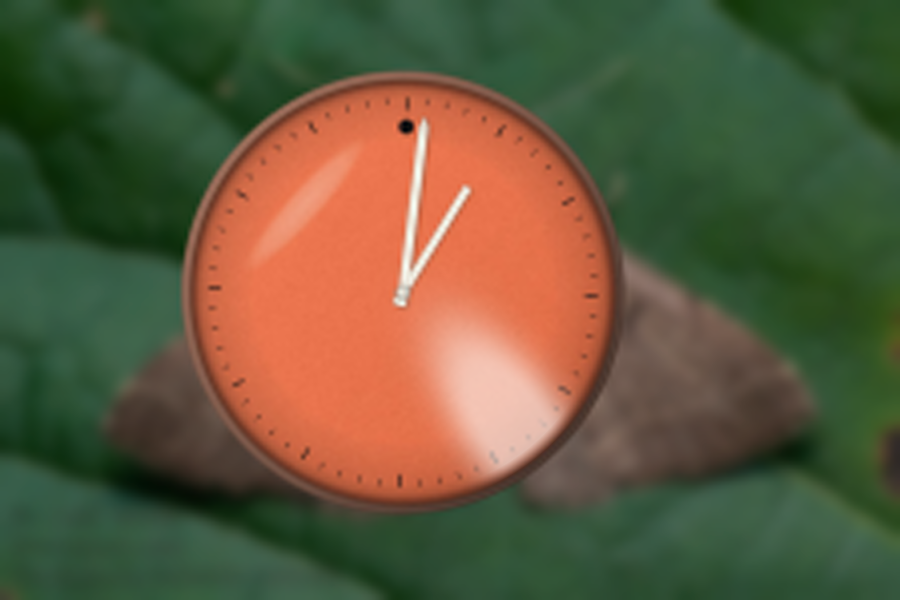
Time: h=1 m=1
